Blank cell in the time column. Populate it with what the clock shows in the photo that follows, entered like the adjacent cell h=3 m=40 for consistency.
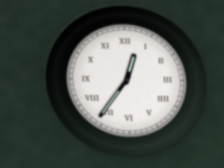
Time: h=12 m=36
